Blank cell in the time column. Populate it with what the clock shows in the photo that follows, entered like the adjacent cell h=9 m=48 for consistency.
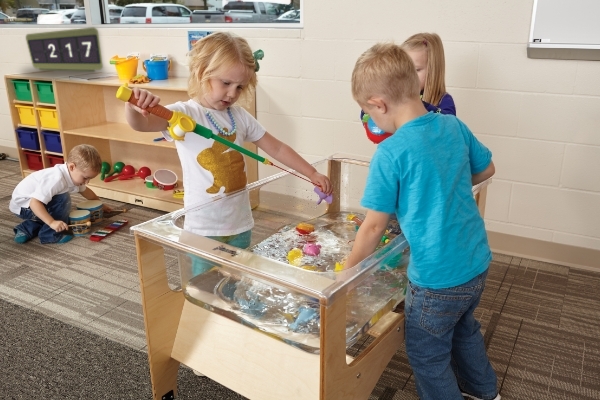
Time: h=2 m=17
